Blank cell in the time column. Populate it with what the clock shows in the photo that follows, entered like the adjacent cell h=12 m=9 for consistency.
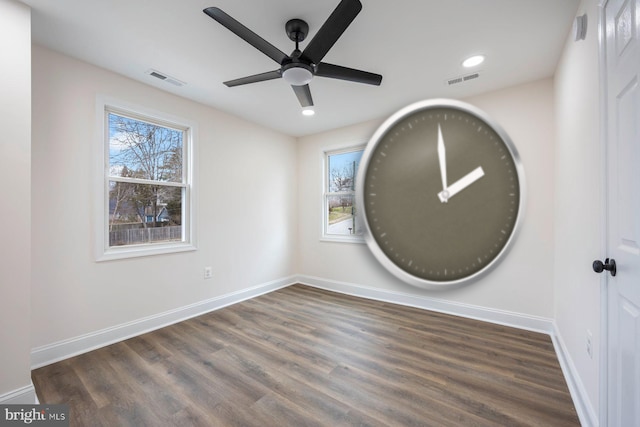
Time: h=1 m=59
